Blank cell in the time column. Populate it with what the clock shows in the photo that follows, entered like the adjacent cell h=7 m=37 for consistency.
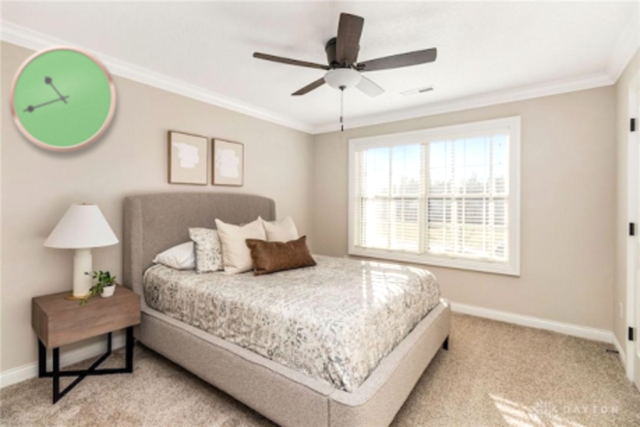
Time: h=10 m=42
